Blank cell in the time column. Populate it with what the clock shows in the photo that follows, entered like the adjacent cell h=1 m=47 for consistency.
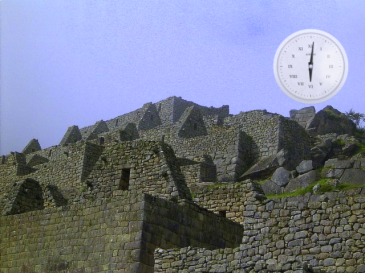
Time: h=6 m=1
